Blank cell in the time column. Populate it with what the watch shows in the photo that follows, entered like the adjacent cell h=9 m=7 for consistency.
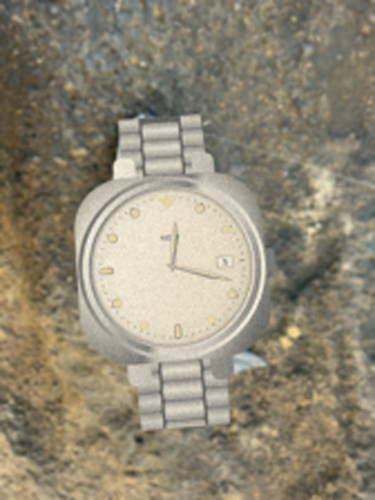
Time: h=12 m=18
